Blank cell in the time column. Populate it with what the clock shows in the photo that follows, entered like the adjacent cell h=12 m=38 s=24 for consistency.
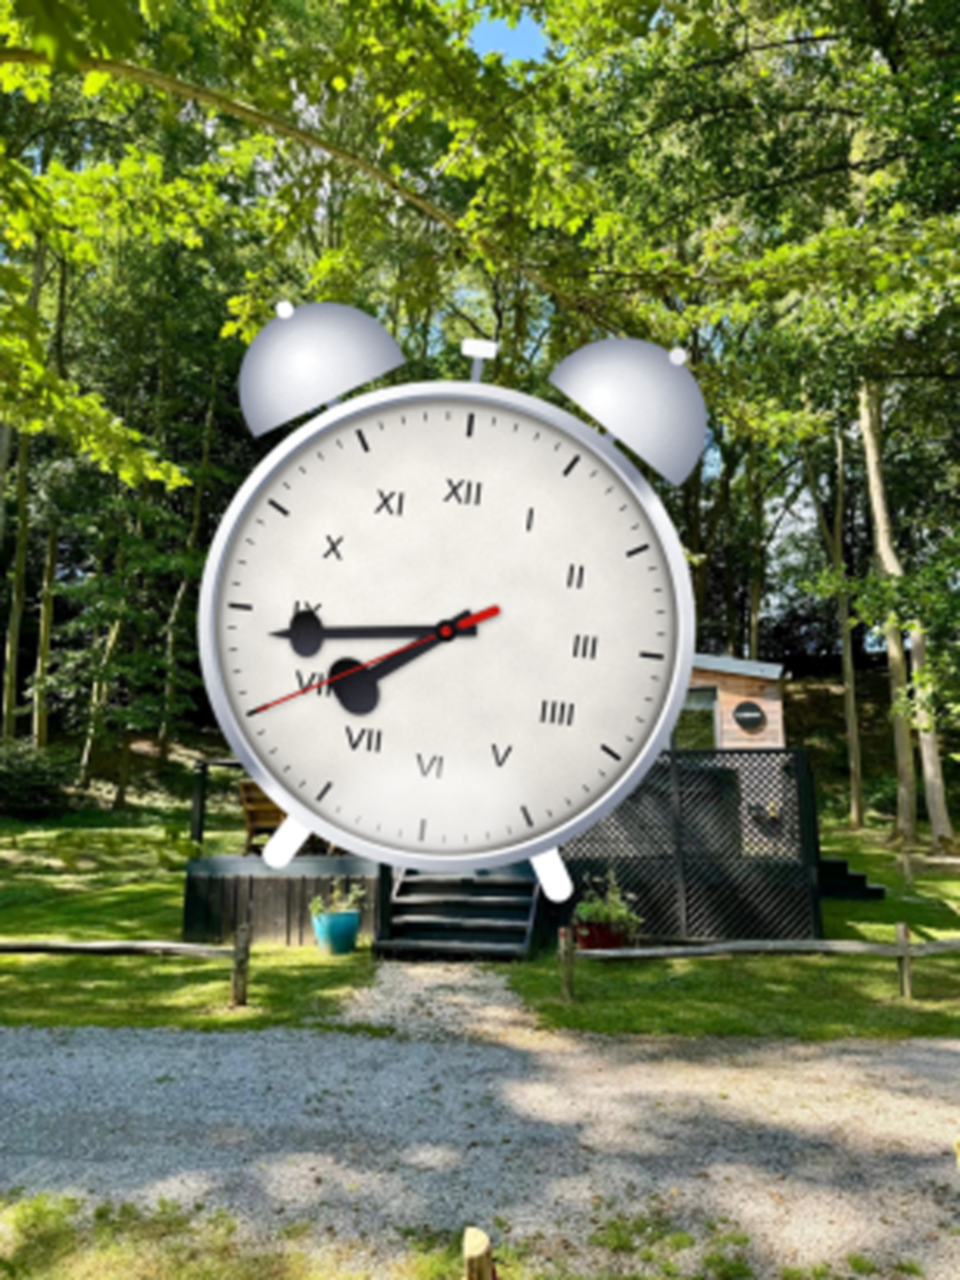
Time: h=7 m=43 s=40
